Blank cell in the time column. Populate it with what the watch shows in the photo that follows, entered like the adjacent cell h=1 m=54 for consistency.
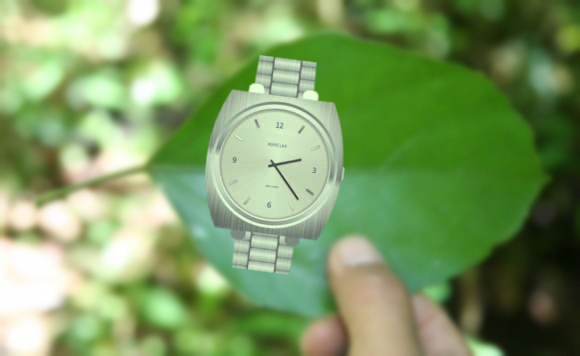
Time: h=2 m=23
